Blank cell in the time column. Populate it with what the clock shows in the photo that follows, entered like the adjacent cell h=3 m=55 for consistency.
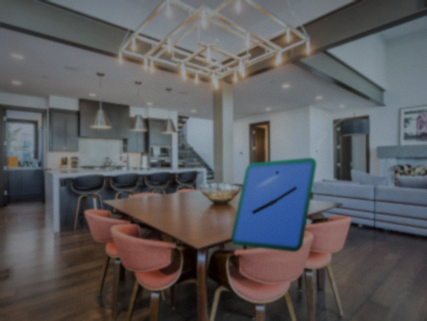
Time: h=8 m=10
